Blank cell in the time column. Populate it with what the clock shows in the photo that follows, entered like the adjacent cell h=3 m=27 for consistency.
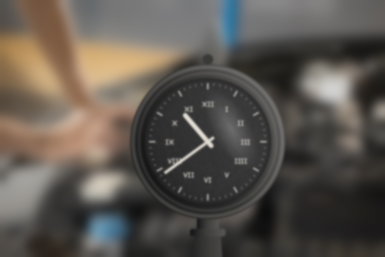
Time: h=10 m=39
